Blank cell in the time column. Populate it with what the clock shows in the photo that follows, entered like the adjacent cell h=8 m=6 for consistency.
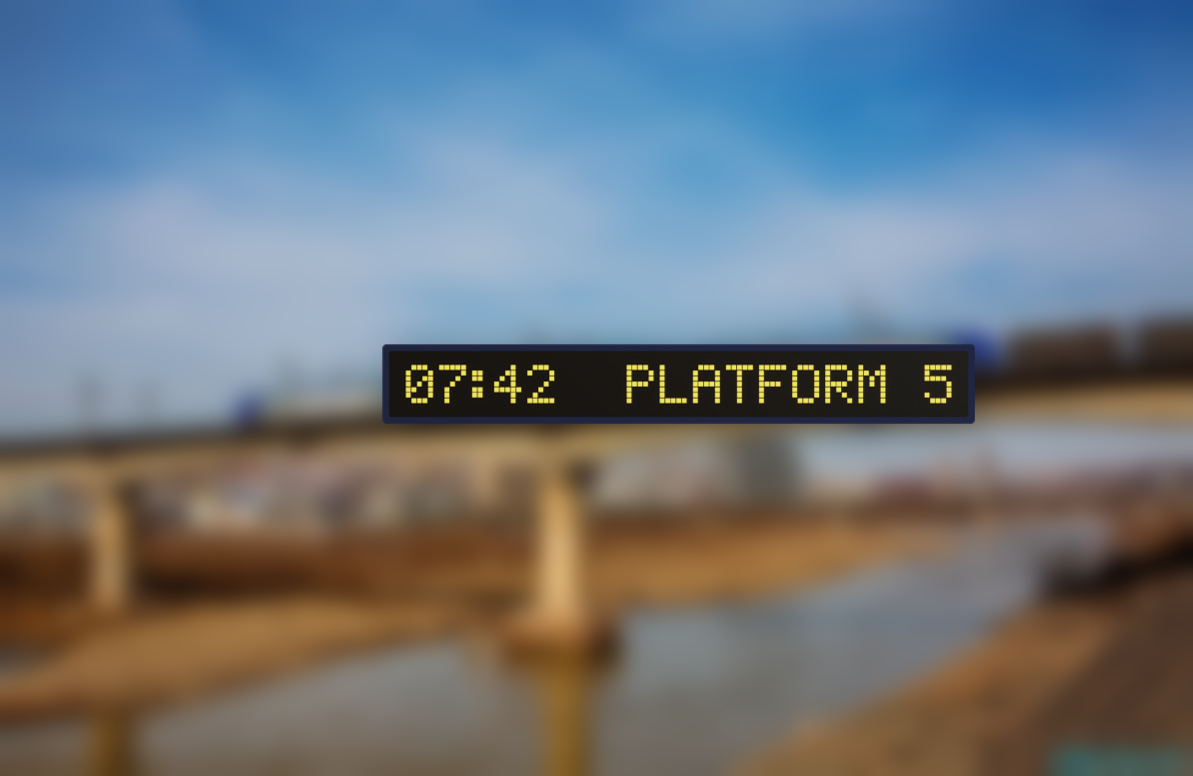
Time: h=7 m=42
